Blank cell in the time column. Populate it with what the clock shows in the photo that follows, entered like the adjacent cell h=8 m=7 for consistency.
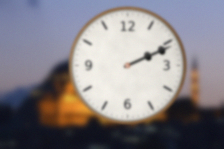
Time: h=2 m=11
